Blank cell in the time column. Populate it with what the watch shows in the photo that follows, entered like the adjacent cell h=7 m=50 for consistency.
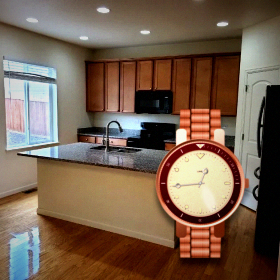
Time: h=12 m=44
